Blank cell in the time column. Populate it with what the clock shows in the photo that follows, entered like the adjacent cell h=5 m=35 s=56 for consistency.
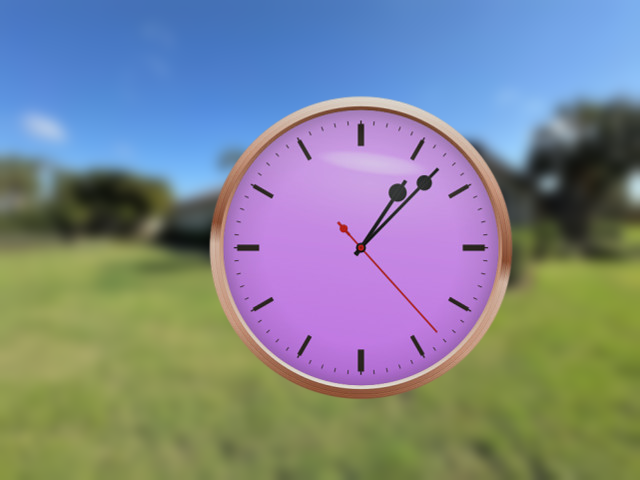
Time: h=1 m=7 s=23
